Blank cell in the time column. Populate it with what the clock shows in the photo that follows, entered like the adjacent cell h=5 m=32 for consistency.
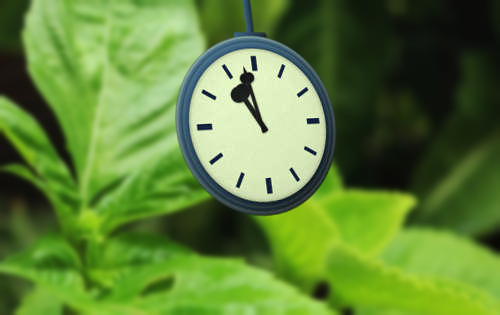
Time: h=10 m=58
